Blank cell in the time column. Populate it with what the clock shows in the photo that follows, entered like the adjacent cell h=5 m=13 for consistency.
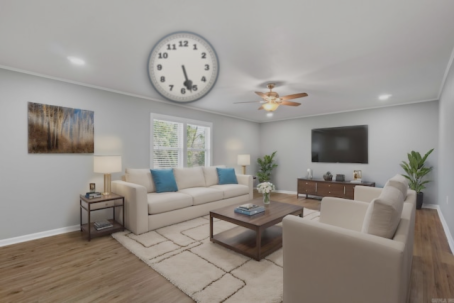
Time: h=5 m=27
